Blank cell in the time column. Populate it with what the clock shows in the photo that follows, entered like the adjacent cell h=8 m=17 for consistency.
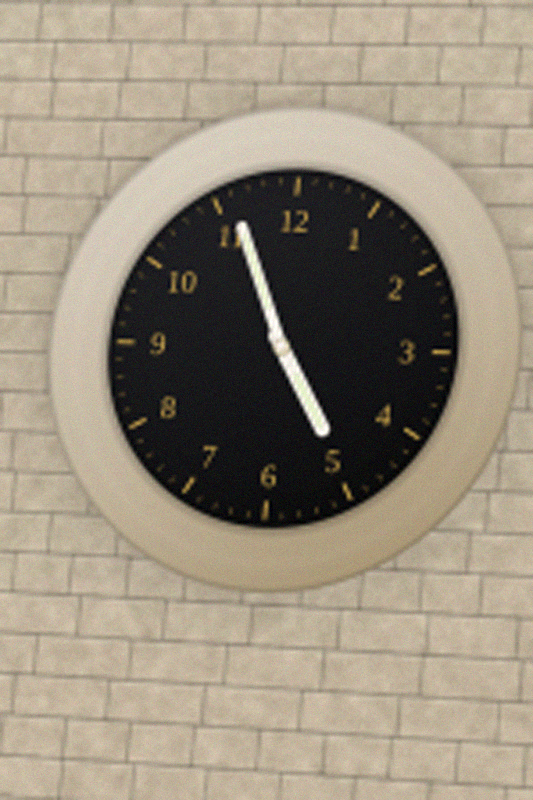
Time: h=4 m=56
